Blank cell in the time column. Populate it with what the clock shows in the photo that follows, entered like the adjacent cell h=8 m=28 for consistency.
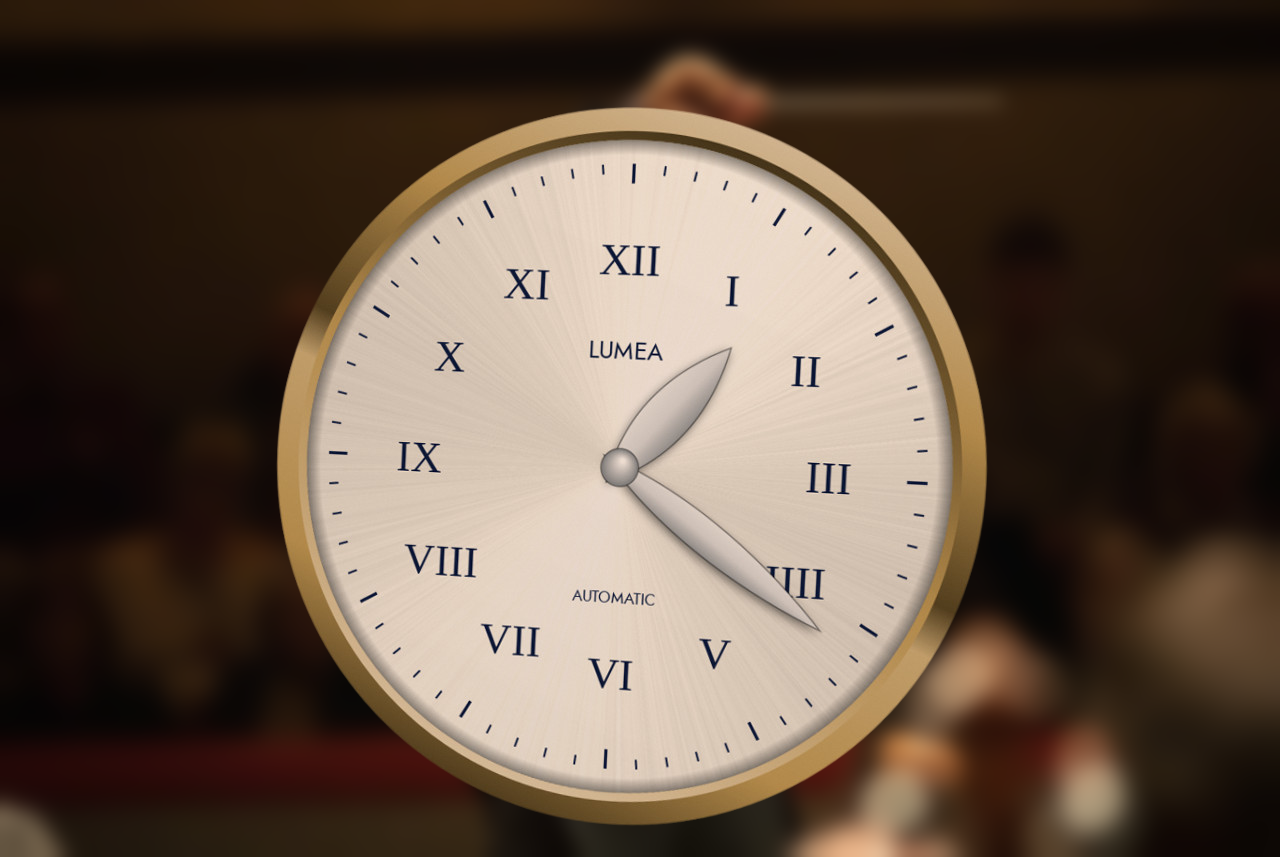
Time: h=1 m=21
